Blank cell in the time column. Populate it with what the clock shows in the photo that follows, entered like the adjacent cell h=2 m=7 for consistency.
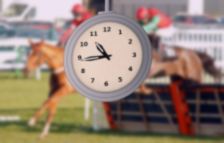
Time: h=10 m=44
